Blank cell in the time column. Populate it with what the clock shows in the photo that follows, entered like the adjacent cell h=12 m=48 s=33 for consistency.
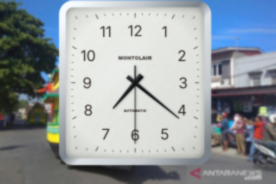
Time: h=7 m=21 s=30
